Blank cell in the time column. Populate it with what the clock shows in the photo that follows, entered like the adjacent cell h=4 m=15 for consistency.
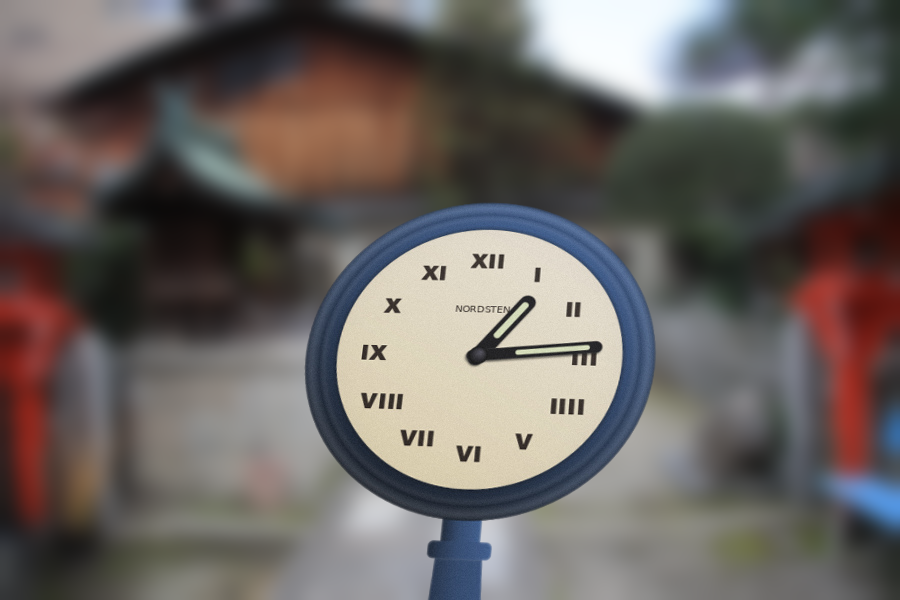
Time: h=1 m=14
